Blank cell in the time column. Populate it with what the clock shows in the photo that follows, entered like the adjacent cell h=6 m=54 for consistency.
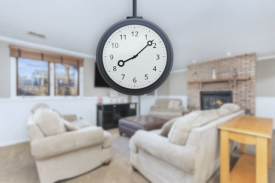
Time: h=8 m=8
